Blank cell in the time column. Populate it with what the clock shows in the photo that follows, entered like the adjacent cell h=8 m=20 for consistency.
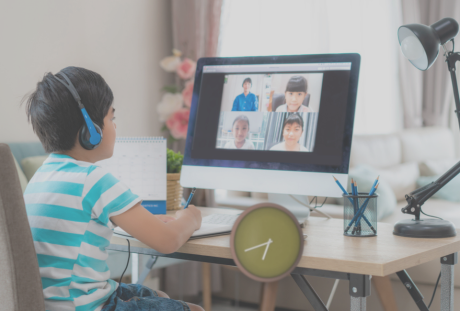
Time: h=6 m=42
